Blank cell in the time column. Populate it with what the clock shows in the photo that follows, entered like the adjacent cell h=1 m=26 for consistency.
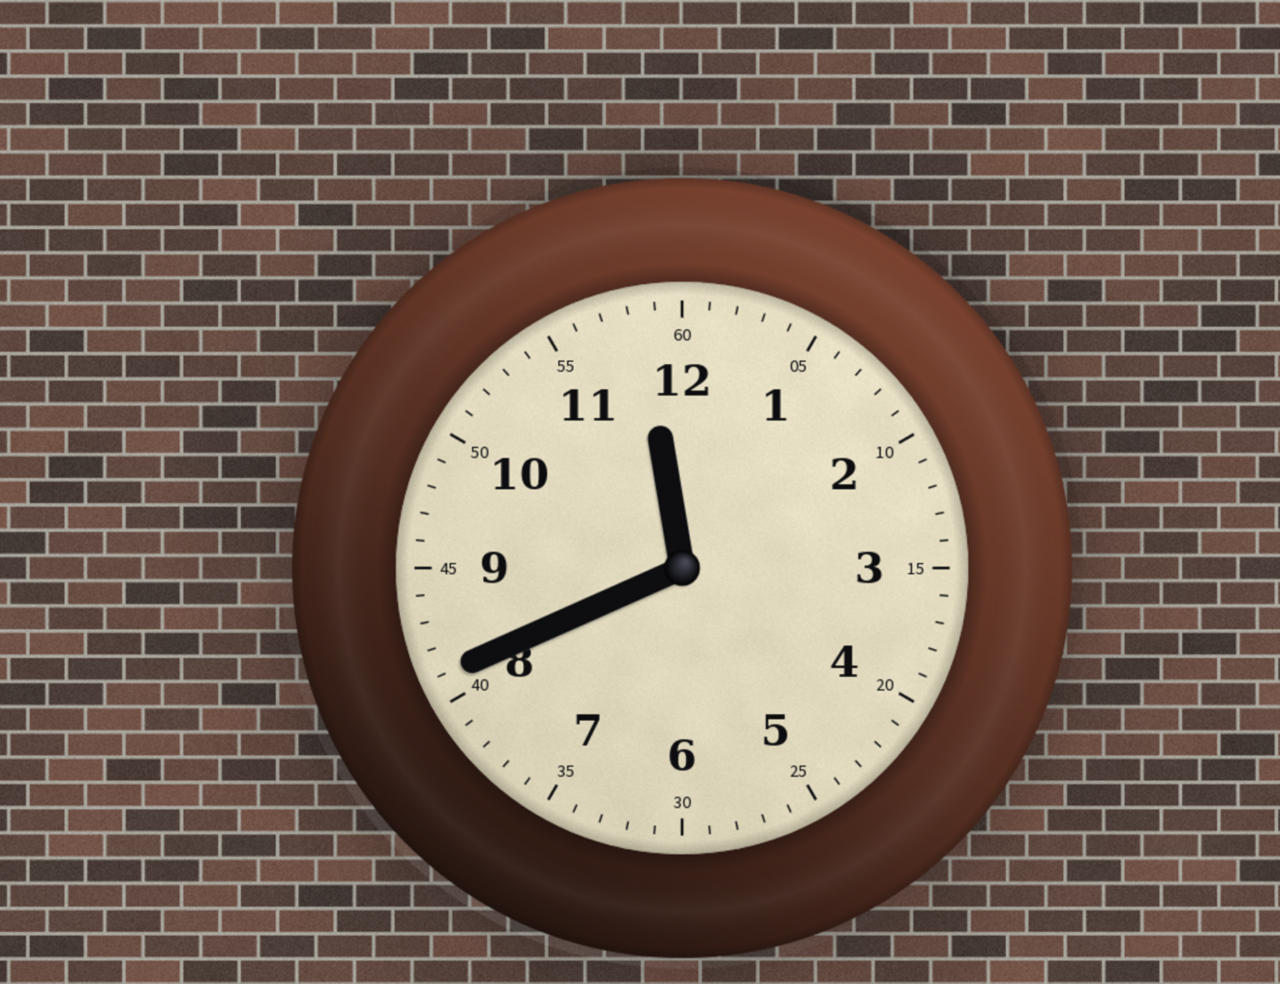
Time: h=11 m=41
